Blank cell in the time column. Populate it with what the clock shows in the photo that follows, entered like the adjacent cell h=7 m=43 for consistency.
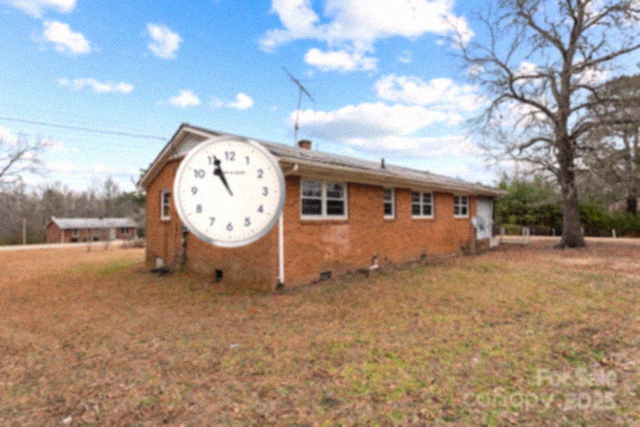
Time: h=10 m=56
